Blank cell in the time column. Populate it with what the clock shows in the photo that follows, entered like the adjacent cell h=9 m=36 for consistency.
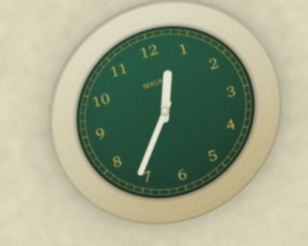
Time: h=12 m=36
